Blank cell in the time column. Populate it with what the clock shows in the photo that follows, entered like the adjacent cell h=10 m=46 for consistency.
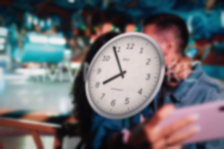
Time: h=7 m=54
